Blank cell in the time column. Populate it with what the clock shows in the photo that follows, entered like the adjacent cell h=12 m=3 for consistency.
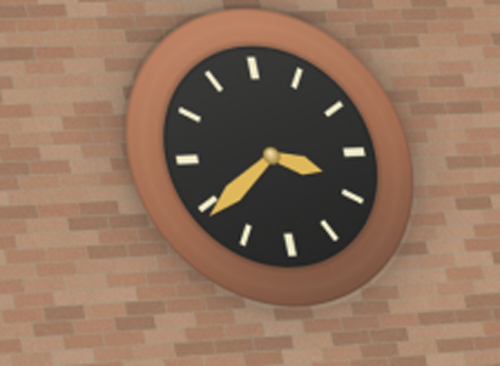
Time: h=3 m=39
